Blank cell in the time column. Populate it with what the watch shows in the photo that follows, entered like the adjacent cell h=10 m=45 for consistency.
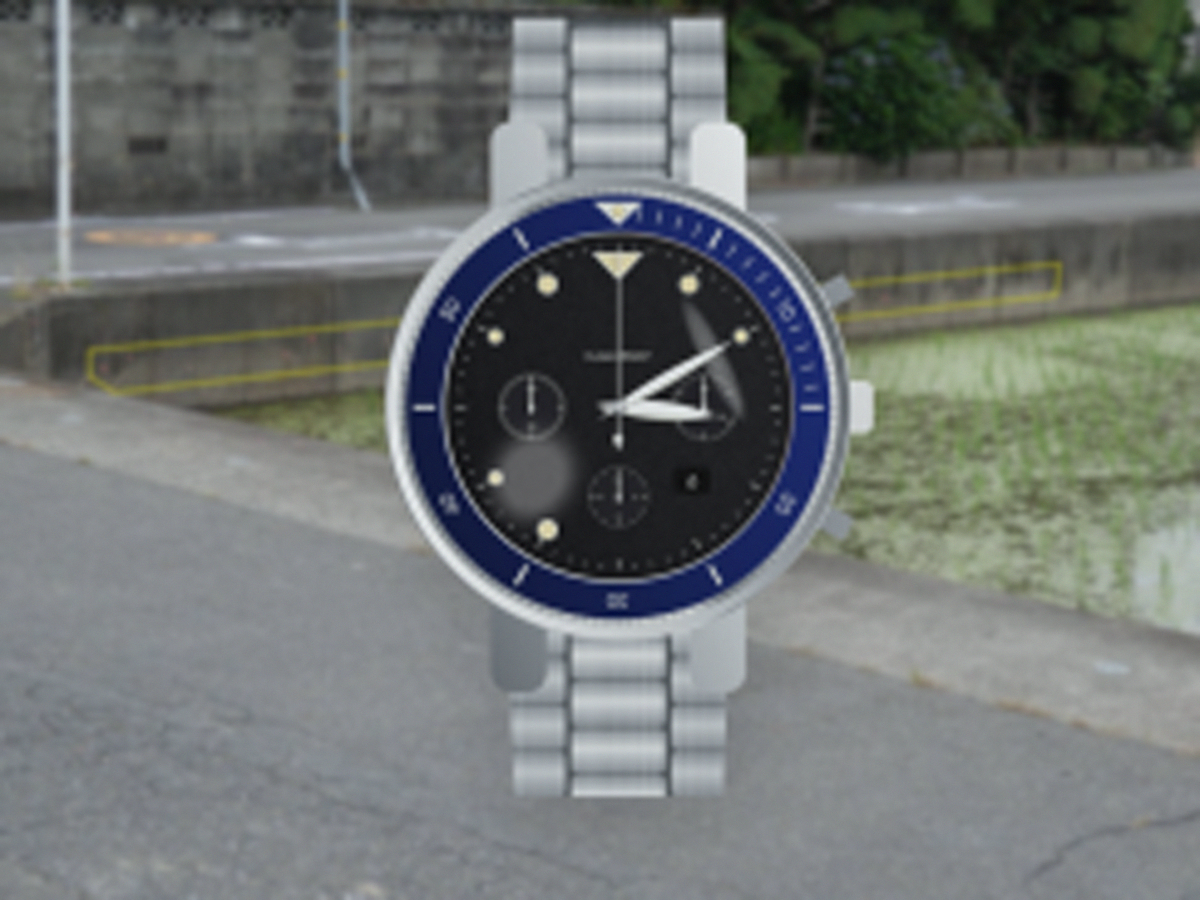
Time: h=3 m=10
